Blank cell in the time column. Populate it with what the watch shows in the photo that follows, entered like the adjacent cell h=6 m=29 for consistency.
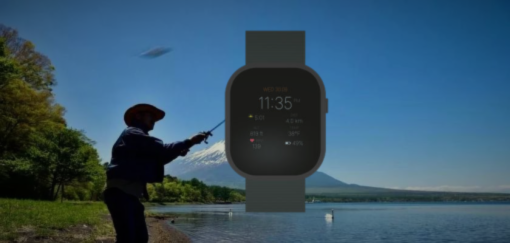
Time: h=11 m=35
